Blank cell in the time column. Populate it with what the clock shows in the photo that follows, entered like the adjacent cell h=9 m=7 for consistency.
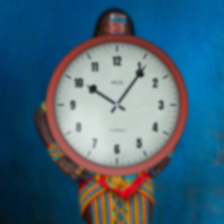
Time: h=10 m=6
